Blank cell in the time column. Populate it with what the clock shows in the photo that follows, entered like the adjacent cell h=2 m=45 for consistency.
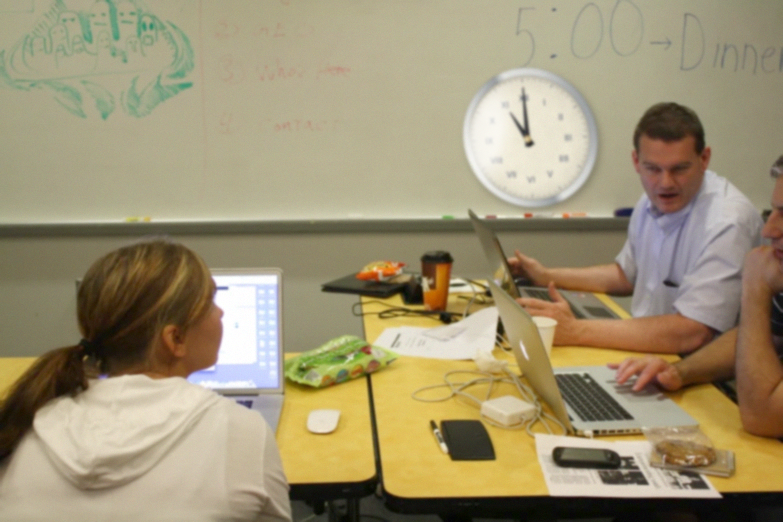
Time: h=11 m=0
